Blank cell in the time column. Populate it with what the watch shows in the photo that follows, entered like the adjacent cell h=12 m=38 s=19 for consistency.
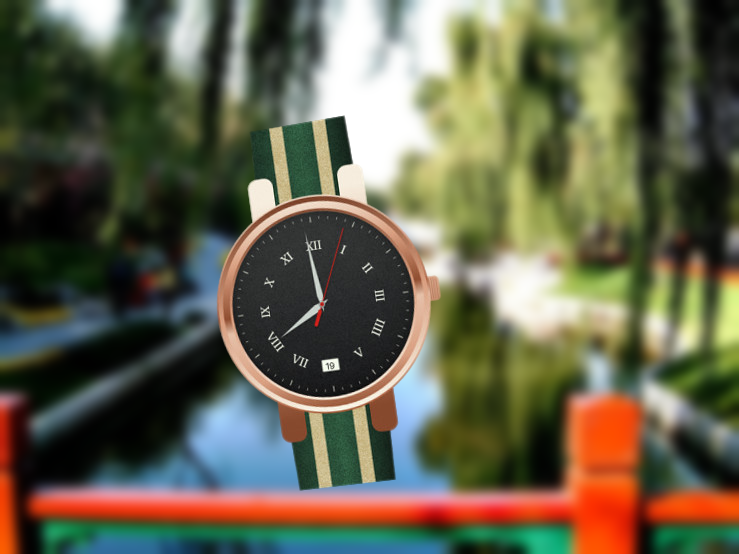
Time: h=7 m=59 s=4
